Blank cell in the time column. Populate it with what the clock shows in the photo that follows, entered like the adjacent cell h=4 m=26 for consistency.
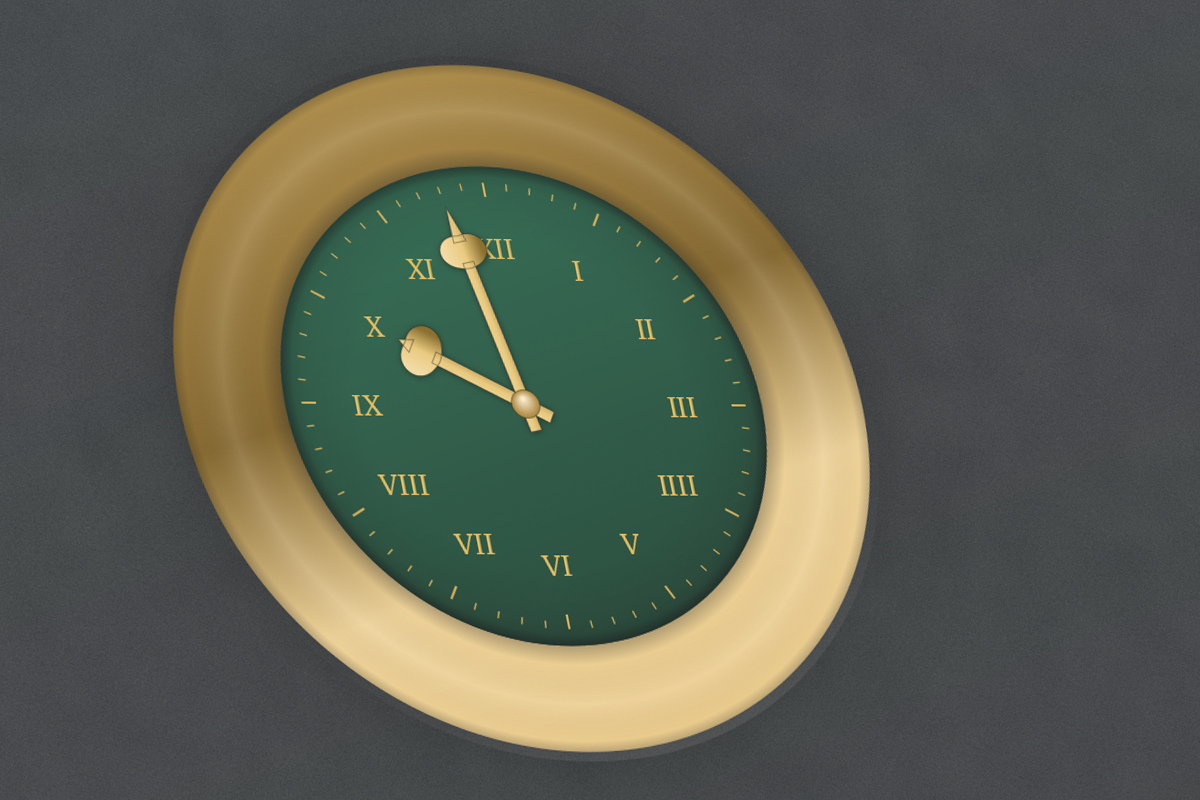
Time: h=9 m=58
